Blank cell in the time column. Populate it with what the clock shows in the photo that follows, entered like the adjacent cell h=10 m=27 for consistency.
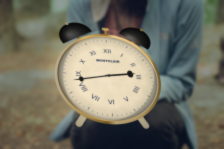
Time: h=2 m=43
